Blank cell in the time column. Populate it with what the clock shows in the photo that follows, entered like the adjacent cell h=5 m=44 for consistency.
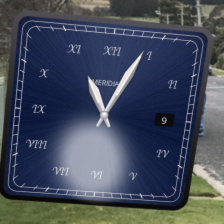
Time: h=11 m=4
